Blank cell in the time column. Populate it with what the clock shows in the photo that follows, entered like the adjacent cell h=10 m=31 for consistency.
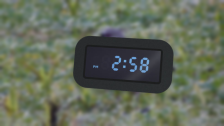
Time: h=2 m=58
